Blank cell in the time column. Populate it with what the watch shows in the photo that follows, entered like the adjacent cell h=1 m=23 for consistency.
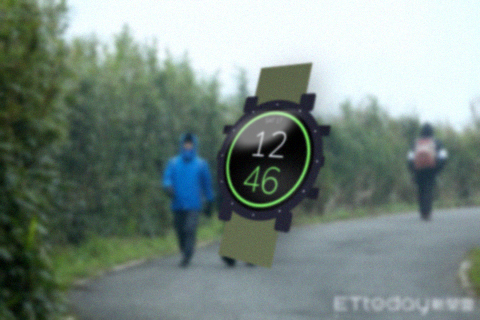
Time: h=12 m=46
